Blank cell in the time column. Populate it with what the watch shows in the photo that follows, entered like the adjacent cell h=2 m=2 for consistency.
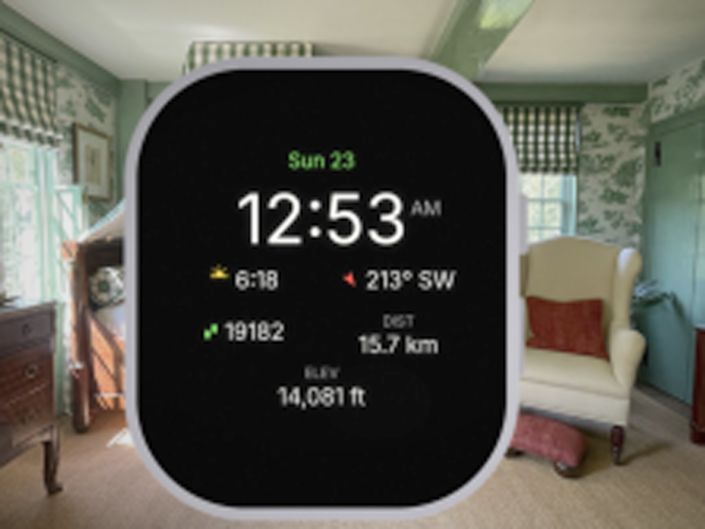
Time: h=12 m=53
